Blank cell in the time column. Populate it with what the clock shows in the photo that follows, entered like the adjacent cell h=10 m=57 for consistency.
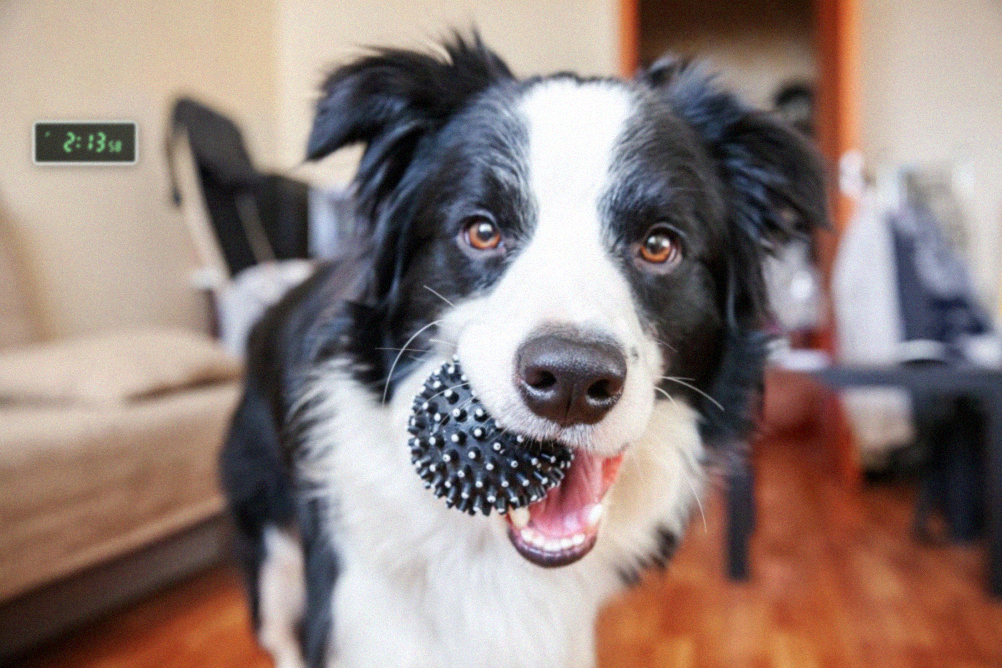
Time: h=2 m=13
